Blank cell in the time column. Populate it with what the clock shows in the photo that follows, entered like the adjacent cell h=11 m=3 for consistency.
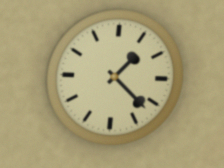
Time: h=1 m=22
